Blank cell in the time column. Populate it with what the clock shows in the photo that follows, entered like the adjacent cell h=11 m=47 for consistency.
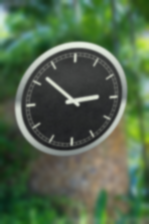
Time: h=2 m=52
